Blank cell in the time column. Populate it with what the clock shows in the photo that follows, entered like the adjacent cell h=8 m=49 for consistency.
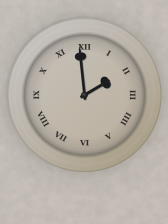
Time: h=1 m=59
